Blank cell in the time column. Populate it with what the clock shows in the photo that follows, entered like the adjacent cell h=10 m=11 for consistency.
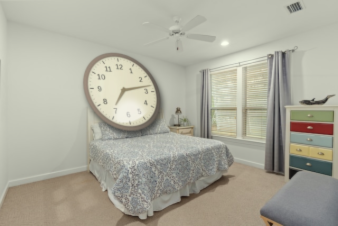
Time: h=7 m=13
